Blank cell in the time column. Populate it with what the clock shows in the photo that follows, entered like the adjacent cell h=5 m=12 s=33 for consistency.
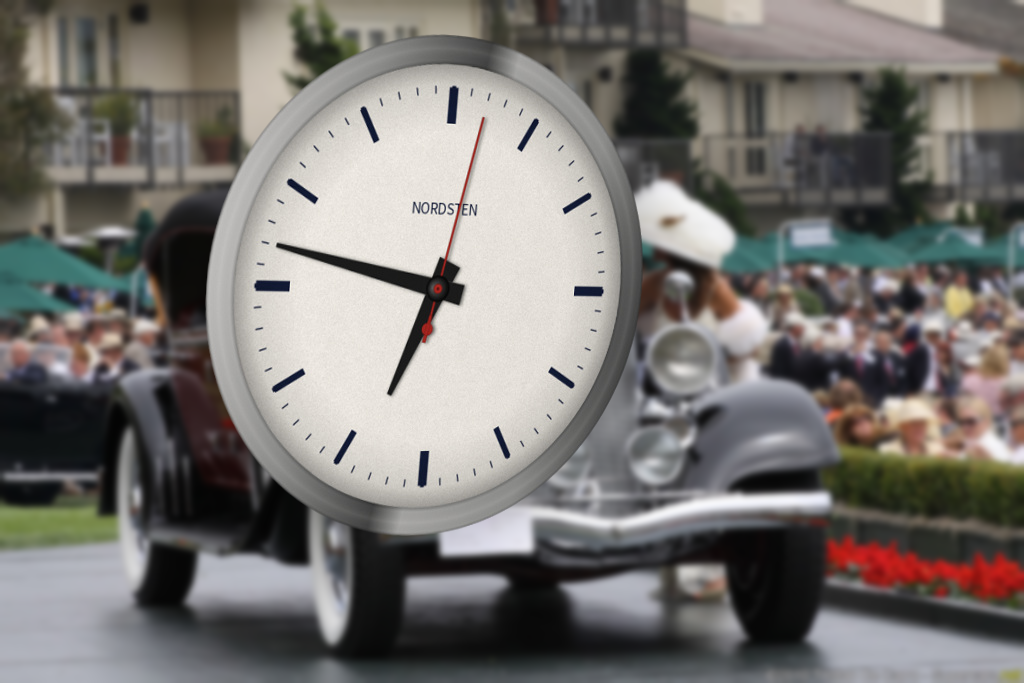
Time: h=6 m=47 s=2
